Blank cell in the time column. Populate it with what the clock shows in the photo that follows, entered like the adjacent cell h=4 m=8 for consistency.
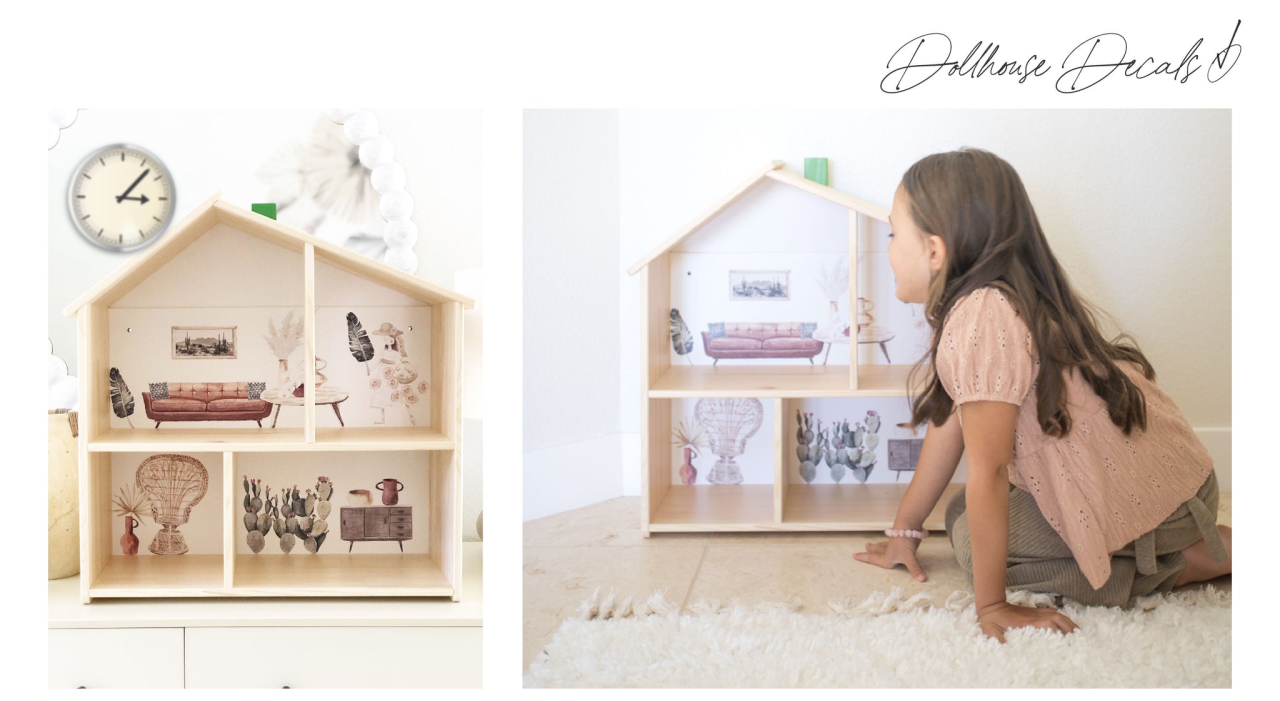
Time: h=3 m=7
